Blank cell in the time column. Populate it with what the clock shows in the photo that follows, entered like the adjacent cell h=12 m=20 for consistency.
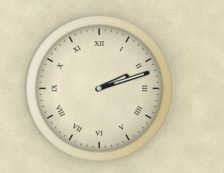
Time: h=2 m=12
